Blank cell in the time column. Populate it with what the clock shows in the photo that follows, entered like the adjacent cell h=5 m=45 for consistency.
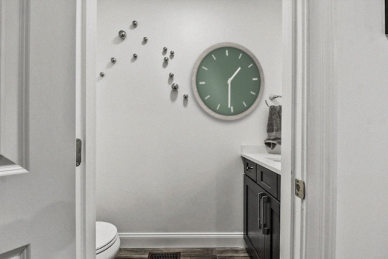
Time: h=1 m=31
